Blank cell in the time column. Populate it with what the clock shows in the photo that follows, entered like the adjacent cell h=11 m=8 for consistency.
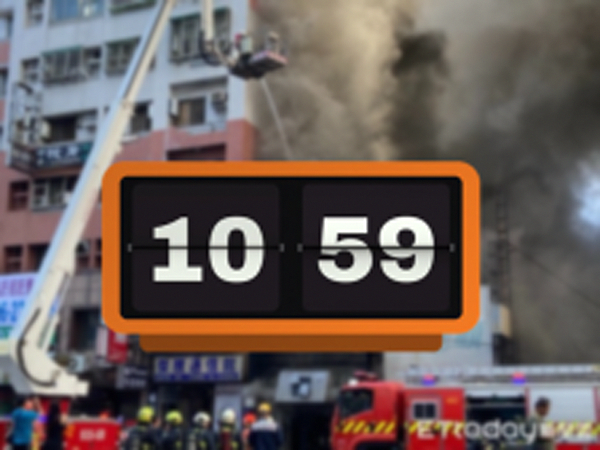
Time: h=10 m=59
